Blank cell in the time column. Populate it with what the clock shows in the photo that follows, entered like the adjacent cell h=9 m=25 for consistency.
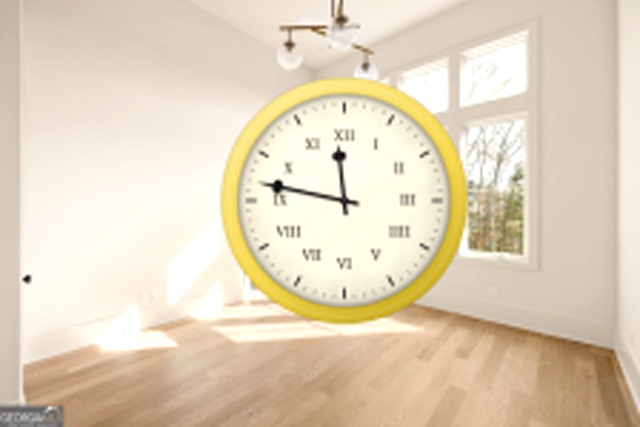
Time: h=11 m=47
